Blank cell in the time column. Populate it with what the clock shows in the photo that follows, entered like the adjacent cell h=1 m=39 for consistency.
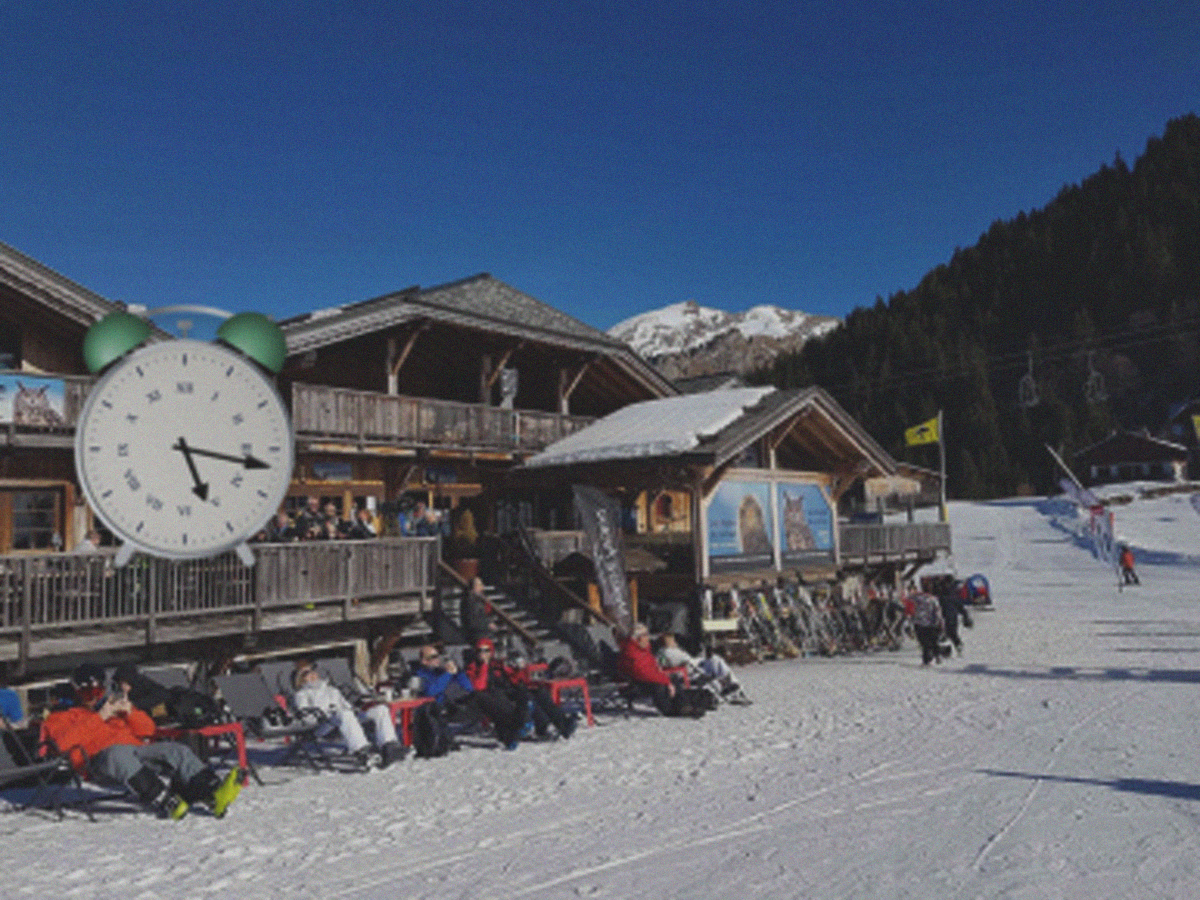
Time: h=5 m=17
